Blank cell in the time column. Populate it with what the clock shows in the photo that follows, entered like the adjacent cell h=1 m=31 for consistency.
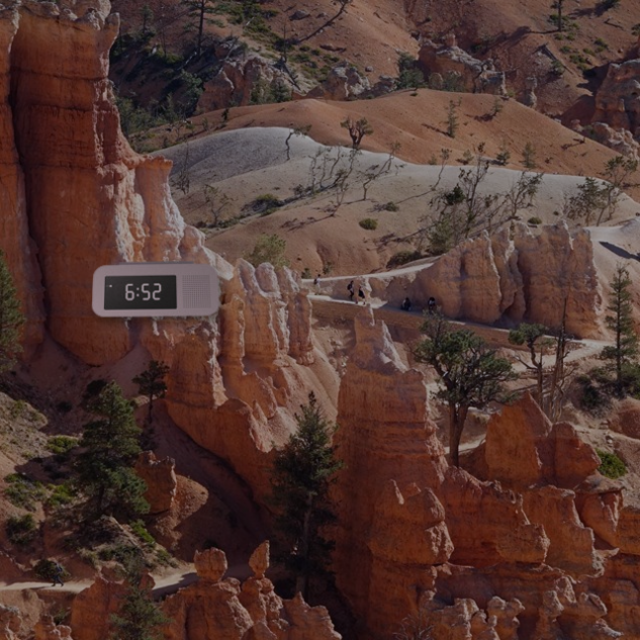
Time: h=6 m=52
